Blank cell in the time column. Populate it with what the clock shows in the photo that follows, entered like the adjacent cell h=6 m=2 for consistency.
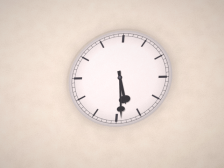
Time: h=5 m=29
